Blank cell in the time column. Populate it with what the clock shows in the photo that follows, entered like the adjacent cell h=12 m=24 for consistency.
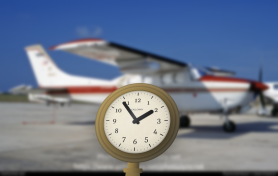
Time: h=1 m=54
